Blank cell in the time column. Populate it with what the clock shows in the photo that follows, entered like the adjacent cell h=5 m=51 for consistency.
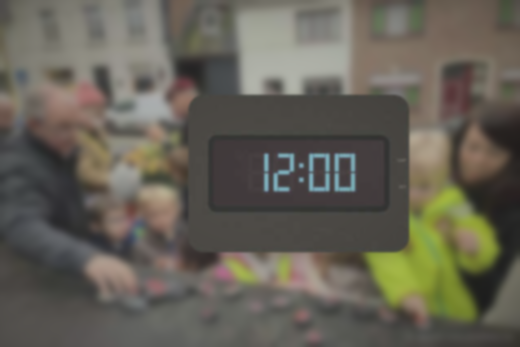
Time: h=12 m=0
